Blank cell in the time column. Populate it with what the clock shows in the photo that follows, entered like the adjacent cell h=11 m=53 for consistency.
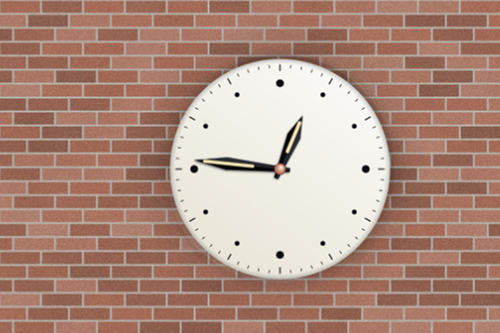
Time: h=12 m=46
